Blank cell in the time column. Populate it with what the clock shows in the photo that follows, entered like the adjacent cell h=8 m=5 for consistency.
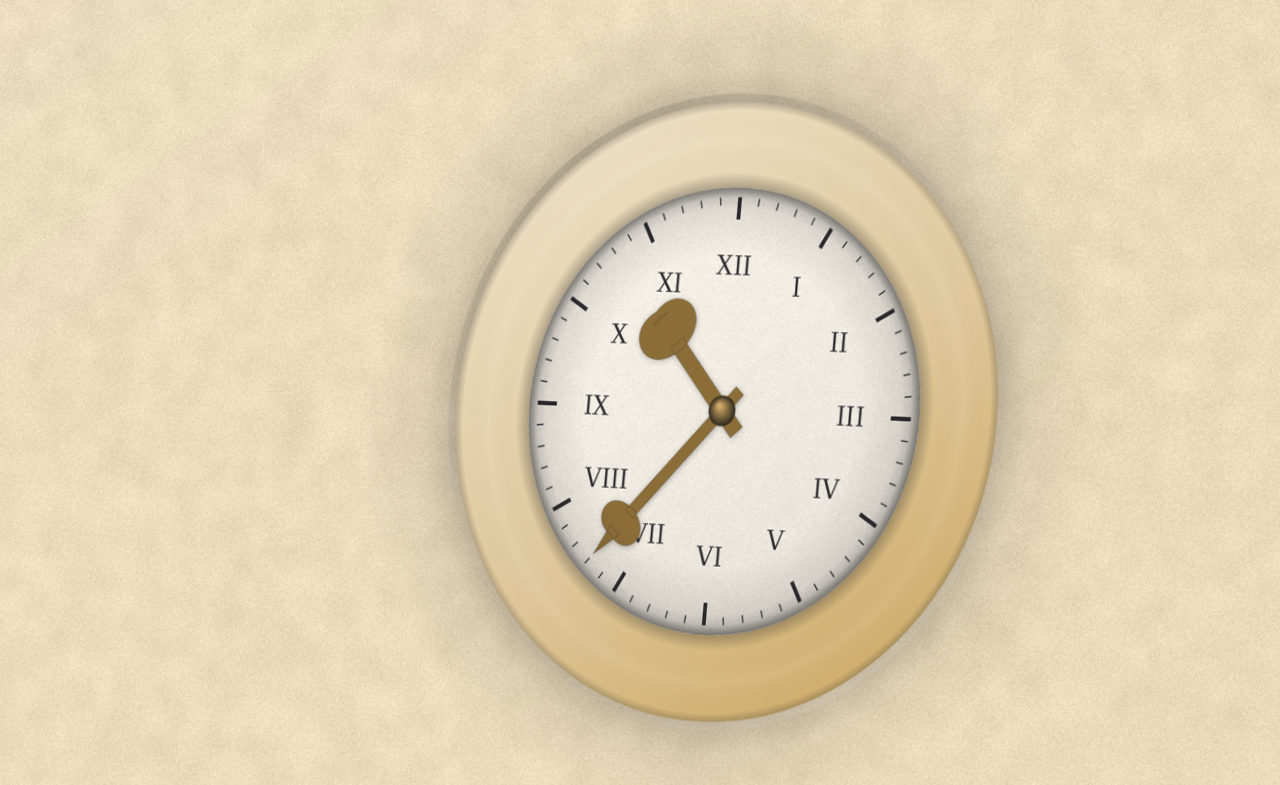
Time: h=10 m=37
